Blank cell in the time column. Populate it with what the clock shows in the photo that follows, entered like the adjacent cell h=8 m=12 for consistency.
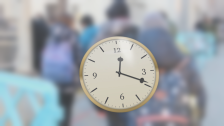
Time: h=12 m=19
